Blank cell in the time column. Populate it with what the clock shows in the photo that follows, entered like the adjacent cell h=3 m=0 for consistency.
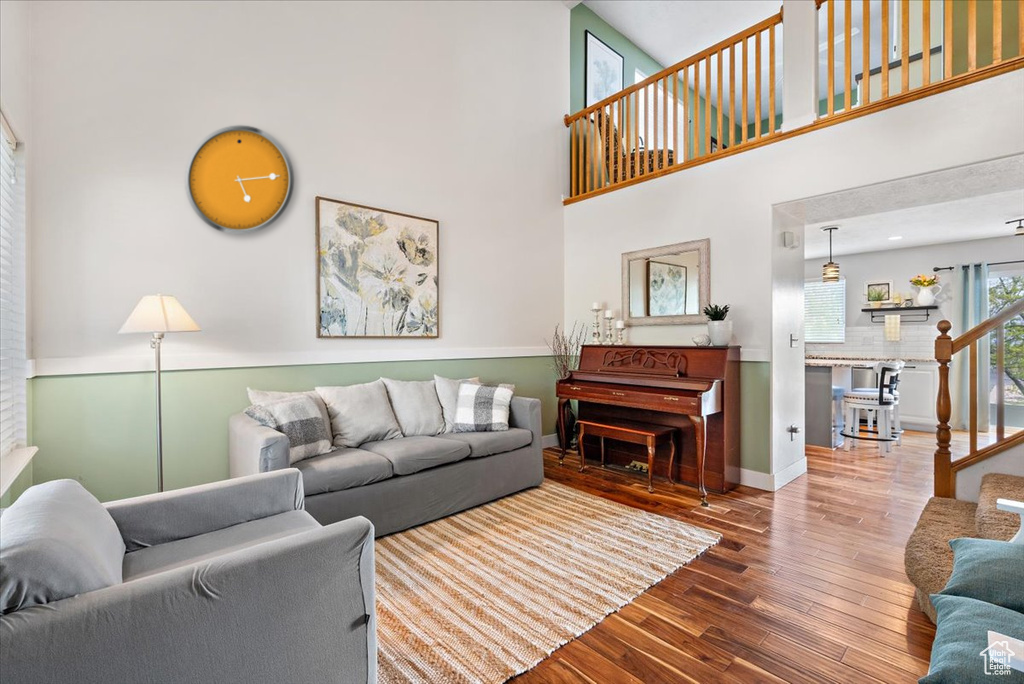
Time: h=5 m=14
